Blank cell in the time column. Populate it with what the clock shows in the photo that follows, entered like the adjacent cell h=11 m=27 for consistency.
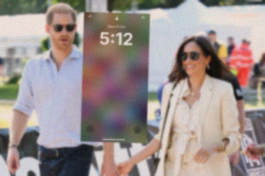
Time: h=5 m=12
